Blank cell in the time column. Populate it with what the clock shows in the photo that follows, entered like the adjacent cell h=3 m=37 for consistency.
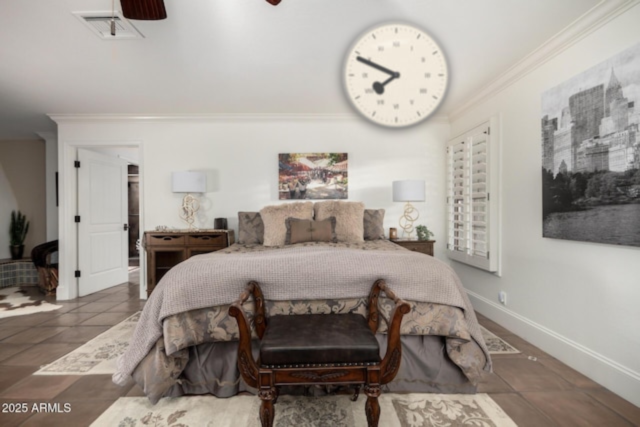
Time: h=7 m=49
